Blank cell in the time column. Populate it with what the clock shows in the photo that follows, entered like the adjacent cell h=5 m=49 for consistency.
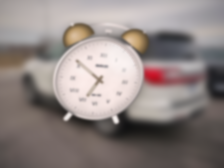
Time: h=6 m=51
